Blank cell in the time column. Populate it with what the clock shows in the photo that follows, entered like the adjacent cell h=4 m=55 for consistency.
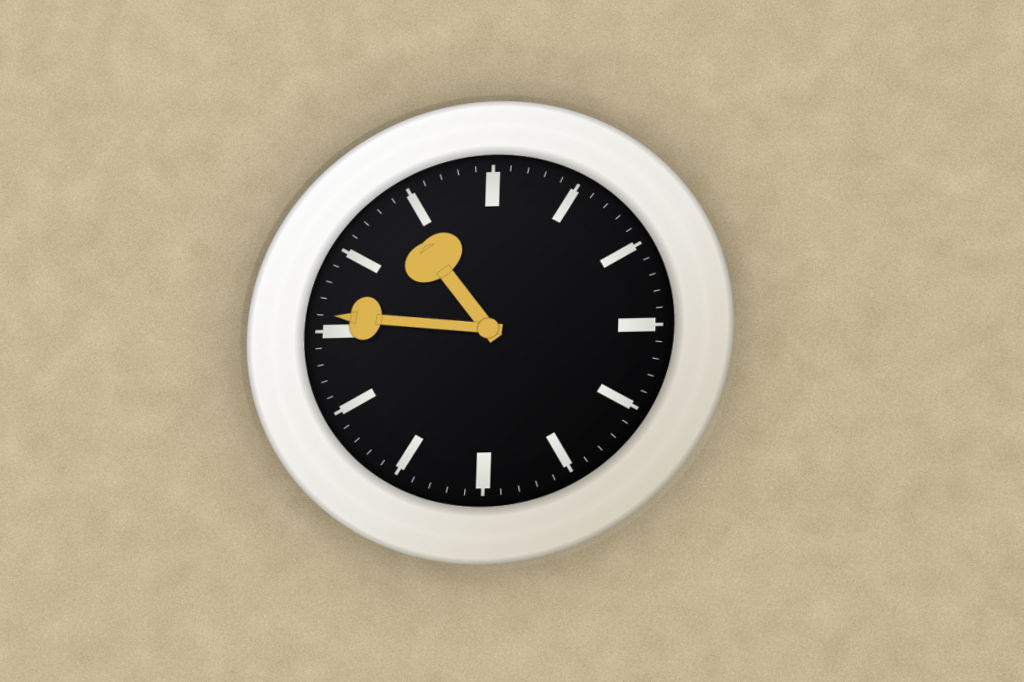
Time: h=10 m=46
